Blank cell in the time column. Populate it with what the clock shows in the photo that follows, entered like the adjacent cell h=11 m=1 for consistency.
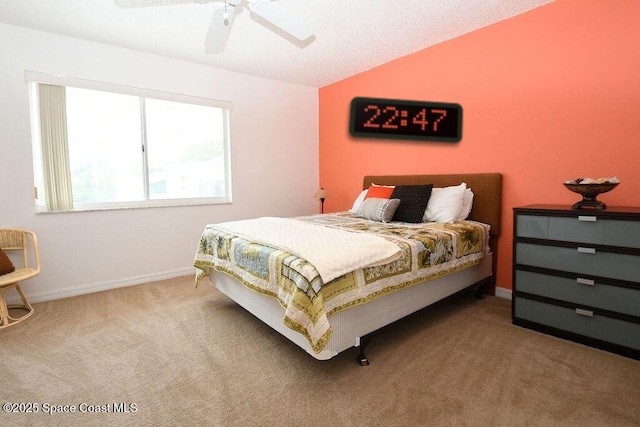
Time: h=22 m=47
